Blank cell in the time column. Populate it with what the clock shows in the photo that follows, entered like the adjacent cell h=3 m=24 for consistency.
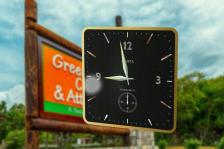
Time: h=8 m=58
